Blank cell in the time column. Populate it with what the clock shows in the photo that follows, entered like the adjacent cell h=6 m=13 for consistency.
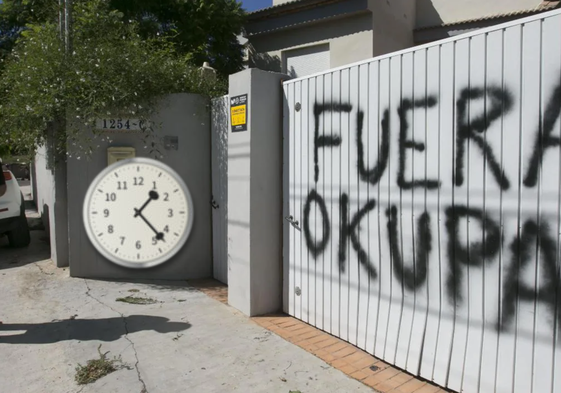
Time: h=1 m=23
